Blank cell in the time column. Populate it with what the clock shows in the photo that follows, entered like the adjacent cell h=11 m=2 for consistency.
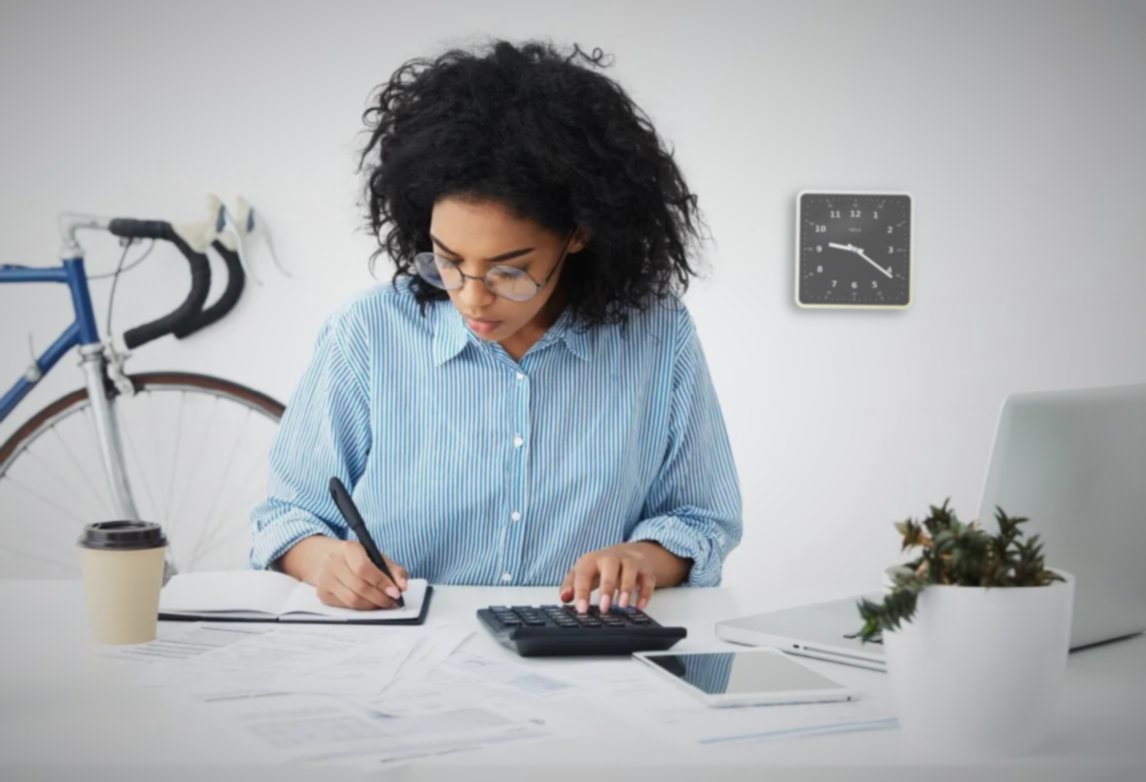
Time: h=9 m=21
